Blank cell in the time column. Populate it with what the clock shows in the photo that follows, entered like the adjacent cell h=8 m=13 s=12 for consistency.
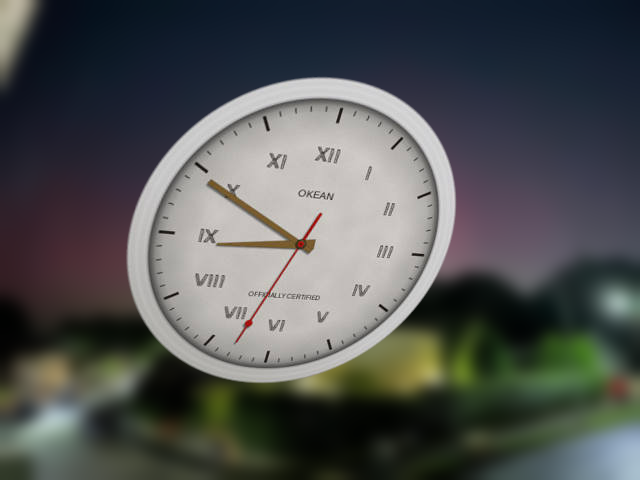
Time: h=8 m=49 s=33
